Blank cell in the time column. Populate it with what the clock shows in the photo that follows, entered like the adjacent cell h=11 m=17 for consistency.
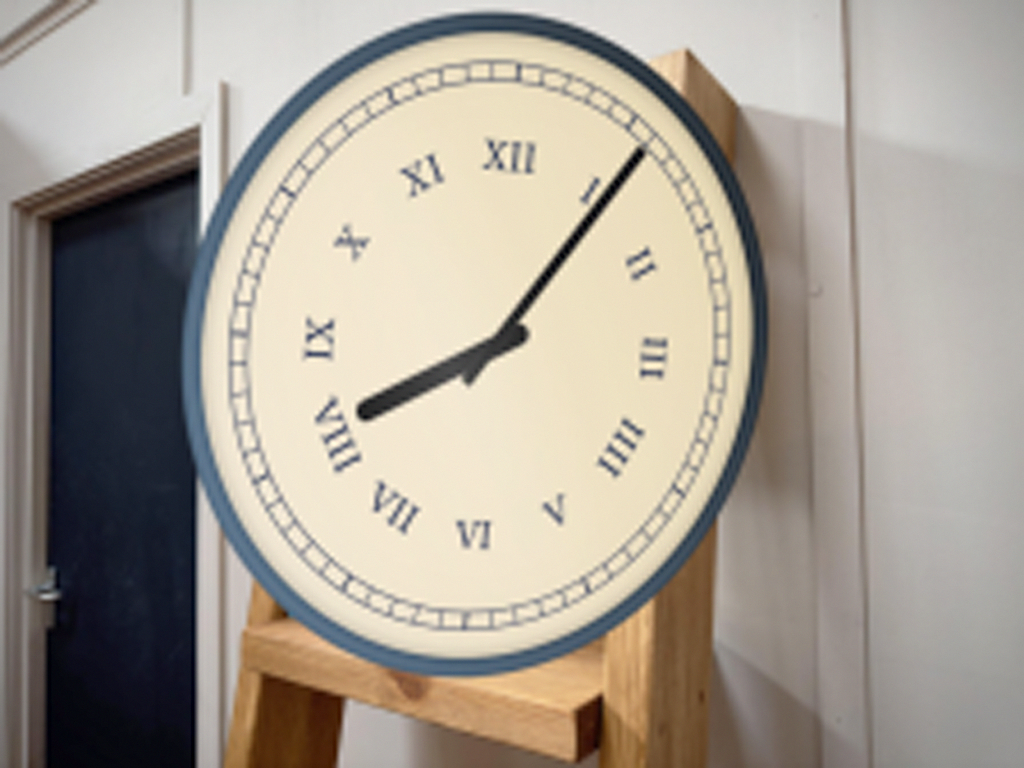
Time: h=8 m=6
